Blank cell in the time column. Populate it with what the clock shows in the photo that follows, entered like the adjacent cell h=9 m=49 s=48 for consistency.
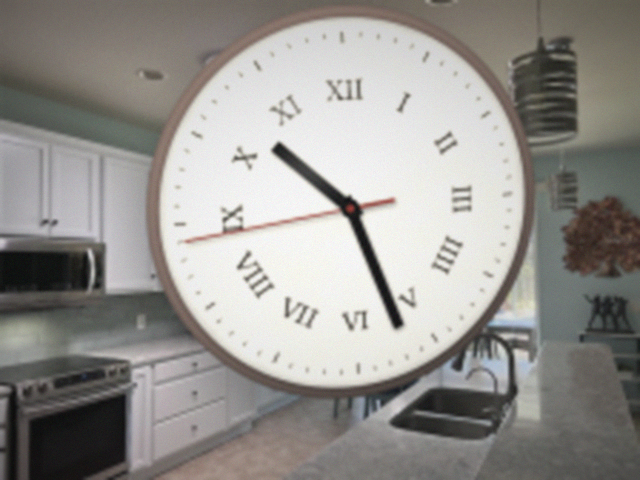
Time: h=10 m=26 s=44
